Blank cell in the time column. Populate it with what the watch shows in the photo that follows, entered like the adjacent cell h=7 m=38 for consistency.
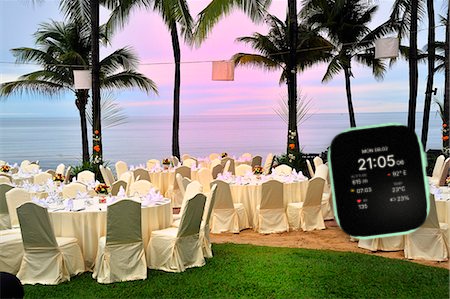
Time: h=21 m=5
